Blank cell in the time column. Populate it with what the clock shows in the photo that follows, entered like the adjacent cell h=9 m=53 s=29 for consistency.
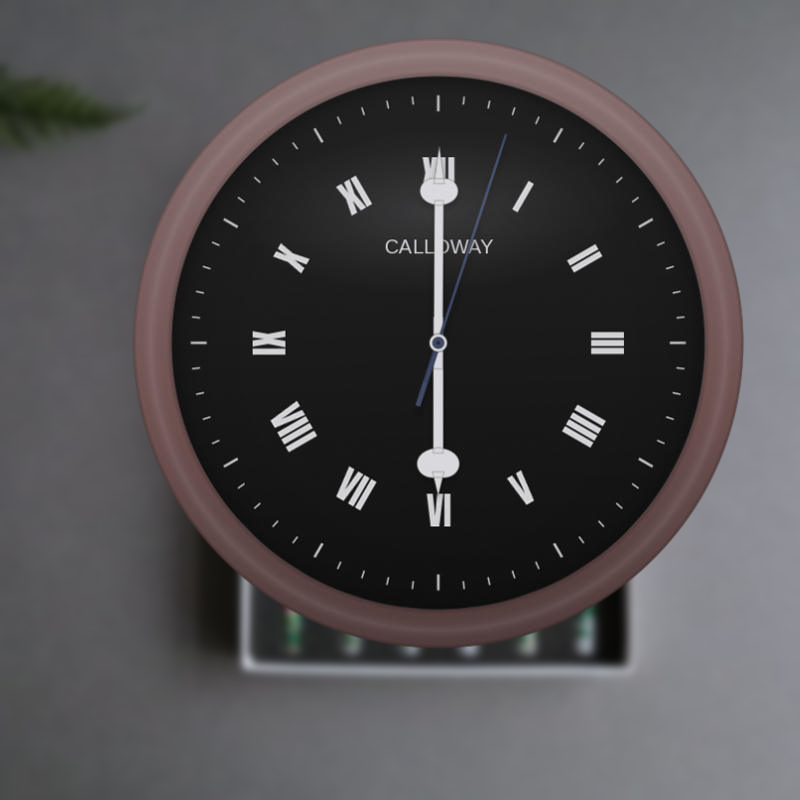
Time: h=6 m=0 s=3
